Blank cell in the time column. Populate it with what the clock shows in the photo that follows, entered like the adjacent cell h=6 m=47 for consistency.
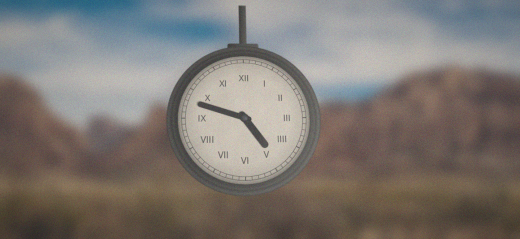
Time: h=4 m=48
